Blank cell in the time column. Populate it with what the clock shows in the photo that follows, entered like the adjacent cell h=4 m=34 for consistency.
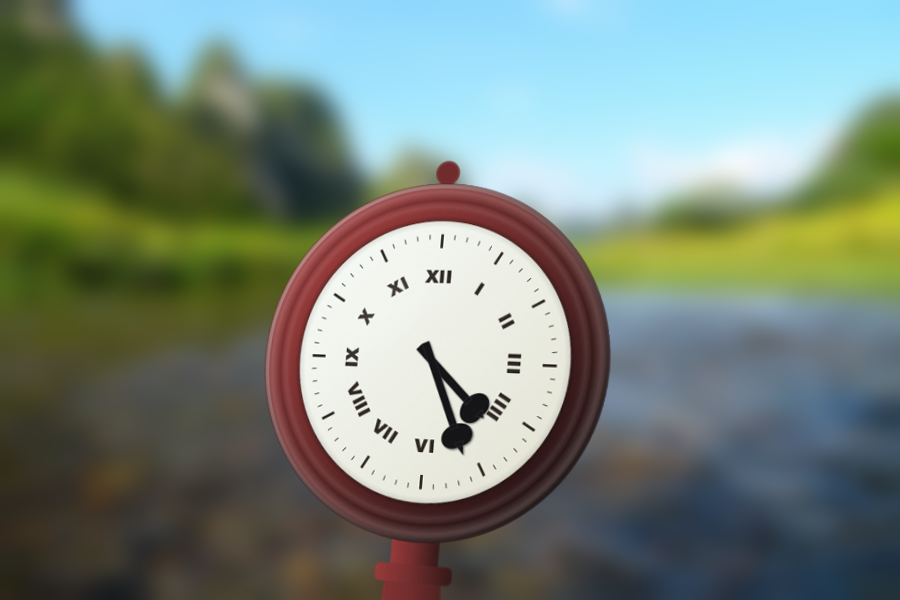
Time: h=4 m=26
